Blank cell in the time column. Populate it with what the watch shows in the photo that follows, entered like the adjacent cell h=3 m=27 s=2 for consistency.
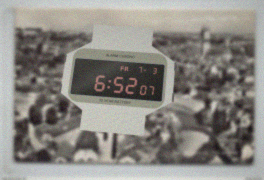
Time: h=6 m=52 s=7
